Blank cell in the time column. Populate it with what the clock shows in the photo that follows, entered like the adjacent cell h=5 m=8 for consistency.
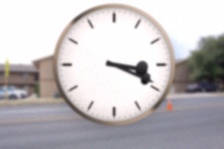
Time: h=3 m=19
